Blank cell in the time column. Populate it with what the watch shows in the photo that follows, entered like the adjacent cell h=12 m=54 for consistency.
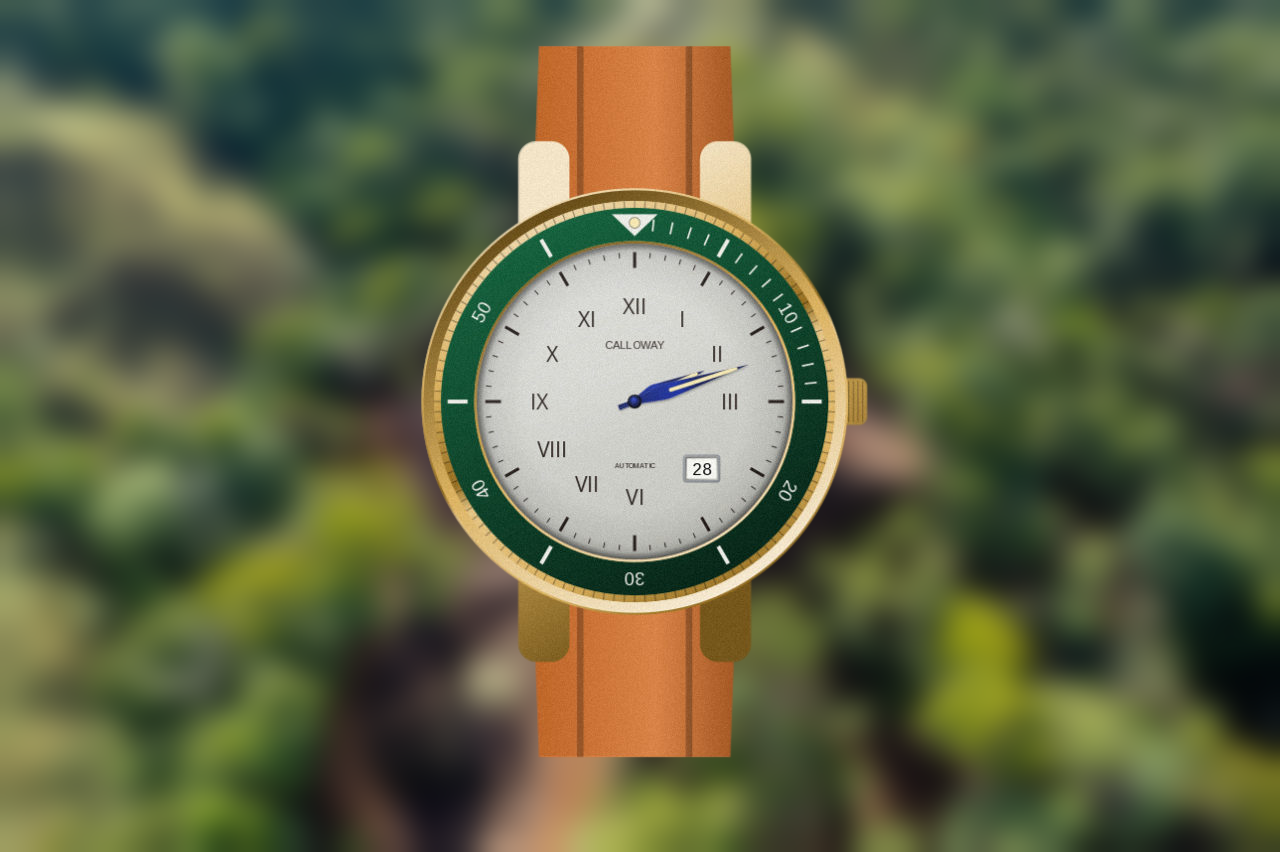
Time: h=2 m=12
